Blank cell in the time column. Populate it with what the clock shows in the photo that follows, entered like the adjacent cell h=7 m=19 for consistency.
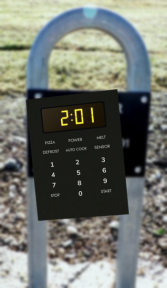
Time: h=2 m=1
